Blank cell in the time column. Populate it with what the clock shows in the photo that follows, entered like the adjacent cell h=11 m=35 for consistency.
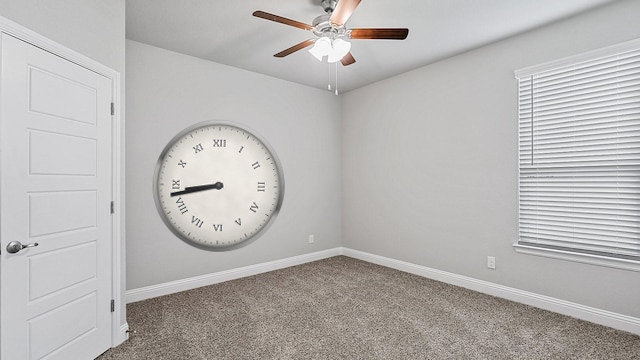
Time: h=8 m=43
